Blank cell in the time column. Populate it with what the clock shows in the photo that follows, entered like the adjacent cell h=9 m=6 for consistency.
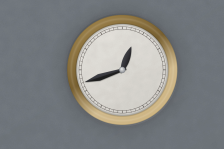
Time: h=12 m=42
